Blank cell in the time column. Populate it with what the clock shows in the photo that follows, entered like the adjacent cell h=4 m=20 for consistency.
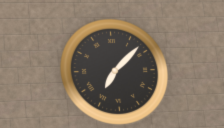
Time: h=7 m=8
